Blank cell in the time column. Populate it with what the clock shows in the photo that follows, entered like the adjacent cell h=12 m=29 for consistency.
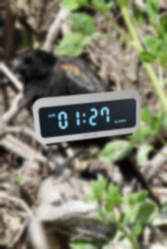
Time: h=1 m=27
